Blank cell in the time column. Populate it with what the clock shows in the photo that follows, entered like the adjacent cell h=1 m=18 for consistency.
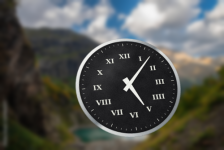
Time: h=5 m=7
